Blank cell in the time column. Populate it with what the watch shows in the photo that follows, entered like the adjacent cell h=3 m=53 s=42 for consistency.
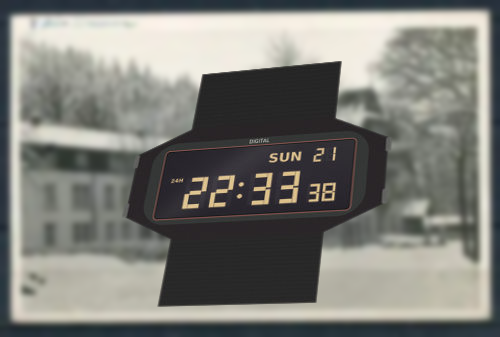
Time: h=22 m=33 s=38
